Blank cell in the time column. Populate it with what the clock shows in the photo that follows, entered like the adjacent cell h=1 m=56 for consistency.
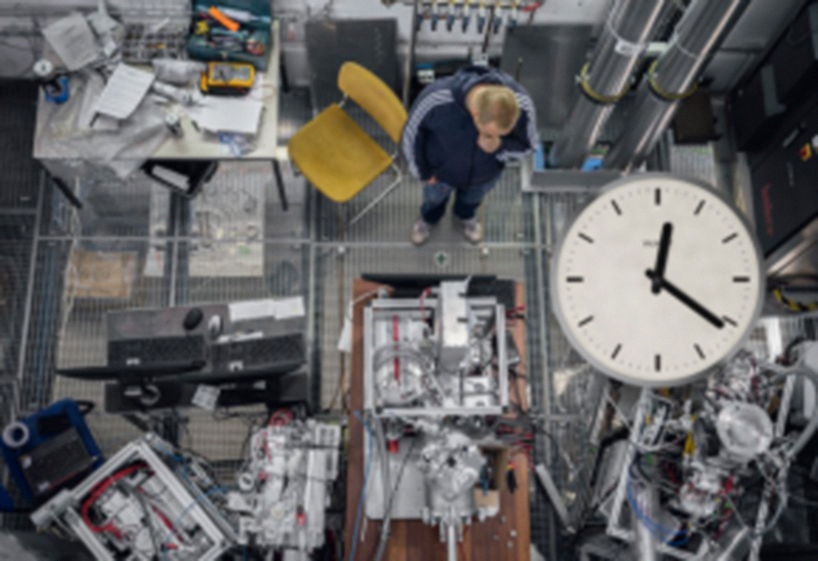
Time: h=12 m=21
